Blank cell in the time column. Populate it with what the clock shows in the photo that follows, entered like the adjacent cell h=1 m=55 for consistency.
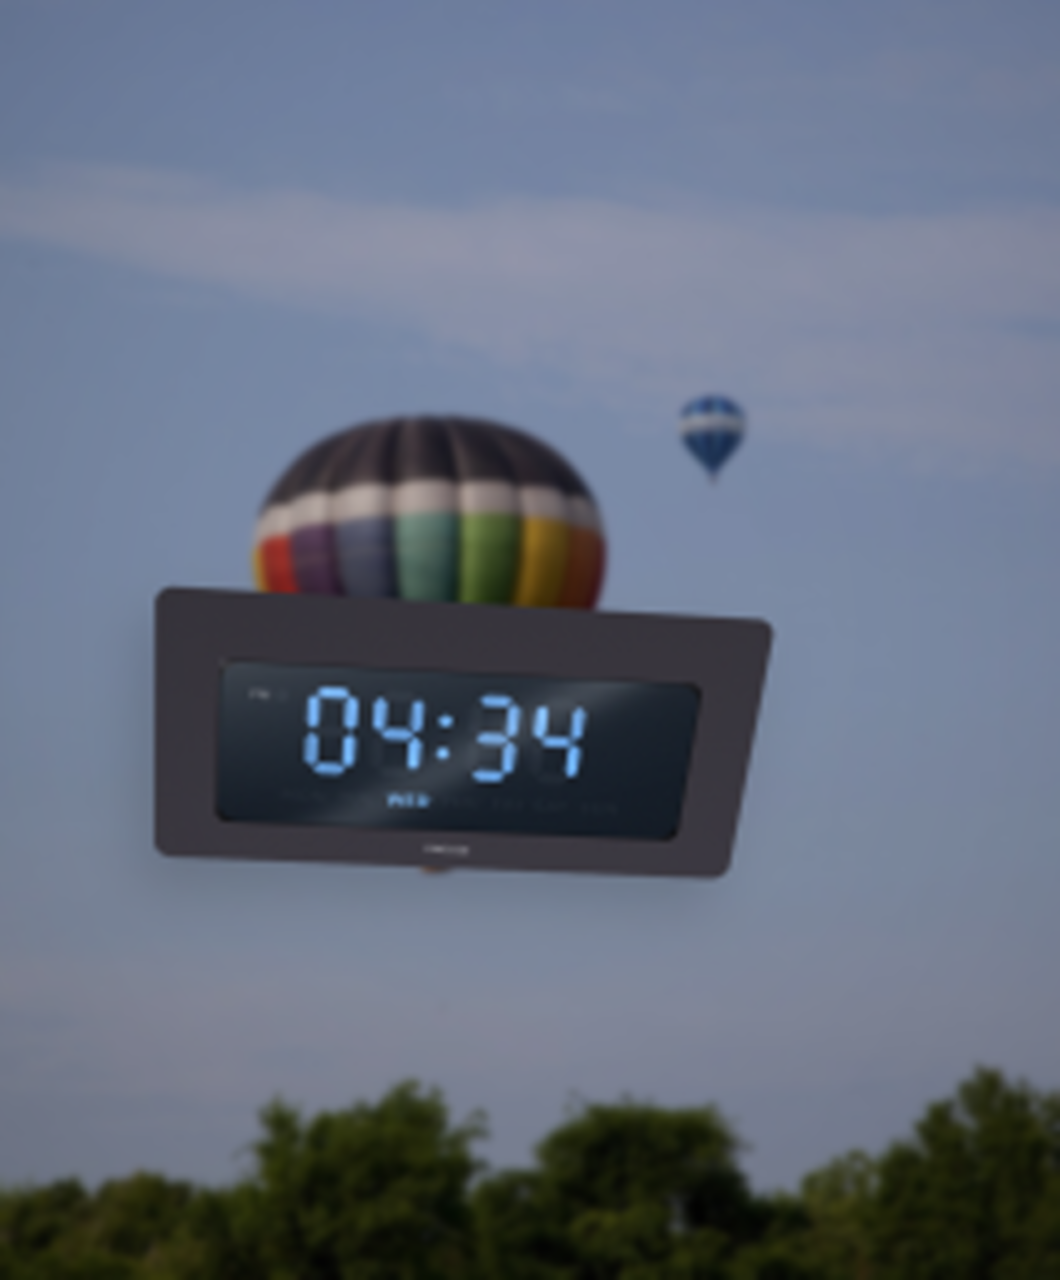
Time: h=4 m=34
